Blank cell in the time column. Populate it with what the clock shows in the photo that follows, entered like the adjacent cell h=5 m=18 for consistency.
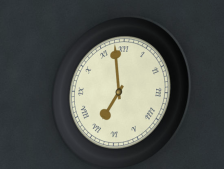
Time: h=6 m=58
